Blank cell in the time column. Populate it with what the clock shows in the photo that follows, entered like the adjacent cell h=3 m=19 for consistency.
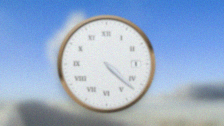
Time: h=4 m=22
